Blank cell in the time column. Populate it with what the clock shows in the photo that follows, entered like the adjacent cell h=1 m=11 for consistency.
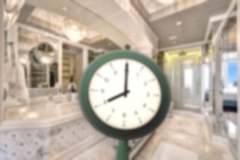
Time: h=8 m=0
